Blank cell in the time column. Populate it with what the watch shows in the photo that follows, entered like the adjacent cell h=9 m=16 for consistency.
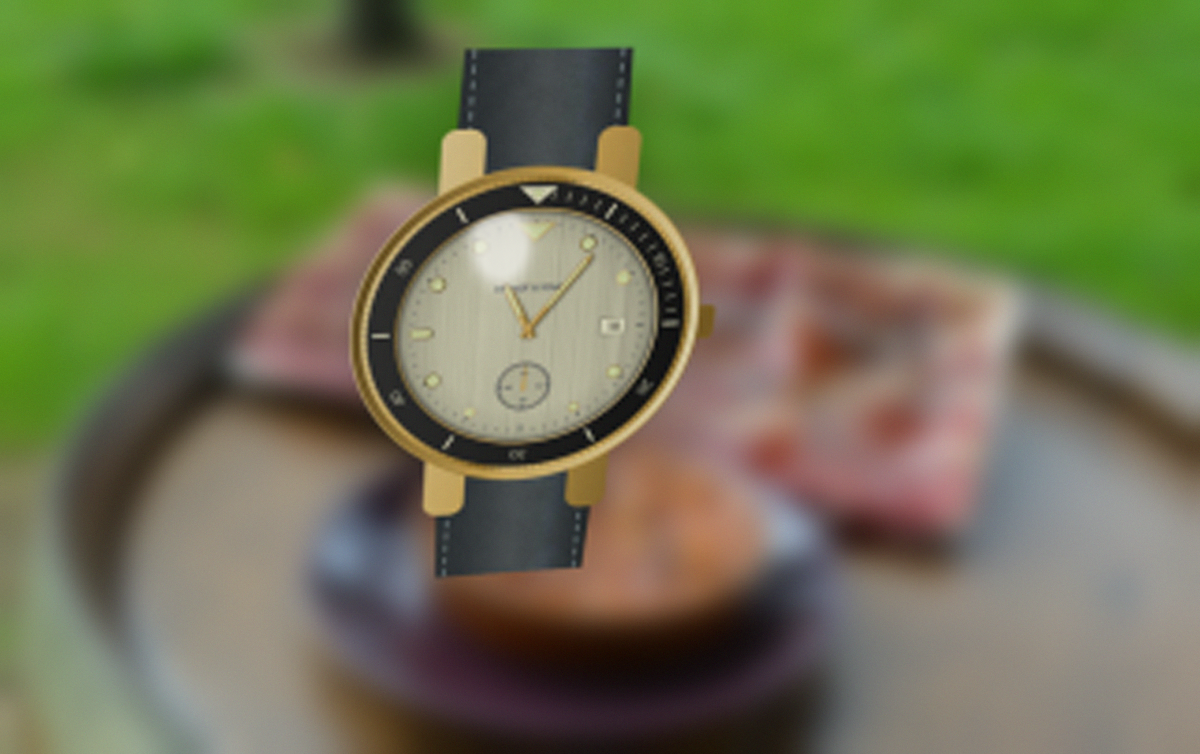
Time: h=11 m=6
